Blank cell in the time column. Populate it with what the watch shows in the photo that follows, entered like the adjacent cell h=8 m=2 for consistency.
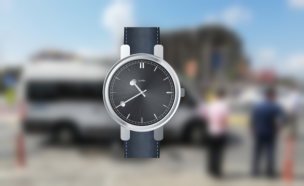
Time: h=10 m=40
